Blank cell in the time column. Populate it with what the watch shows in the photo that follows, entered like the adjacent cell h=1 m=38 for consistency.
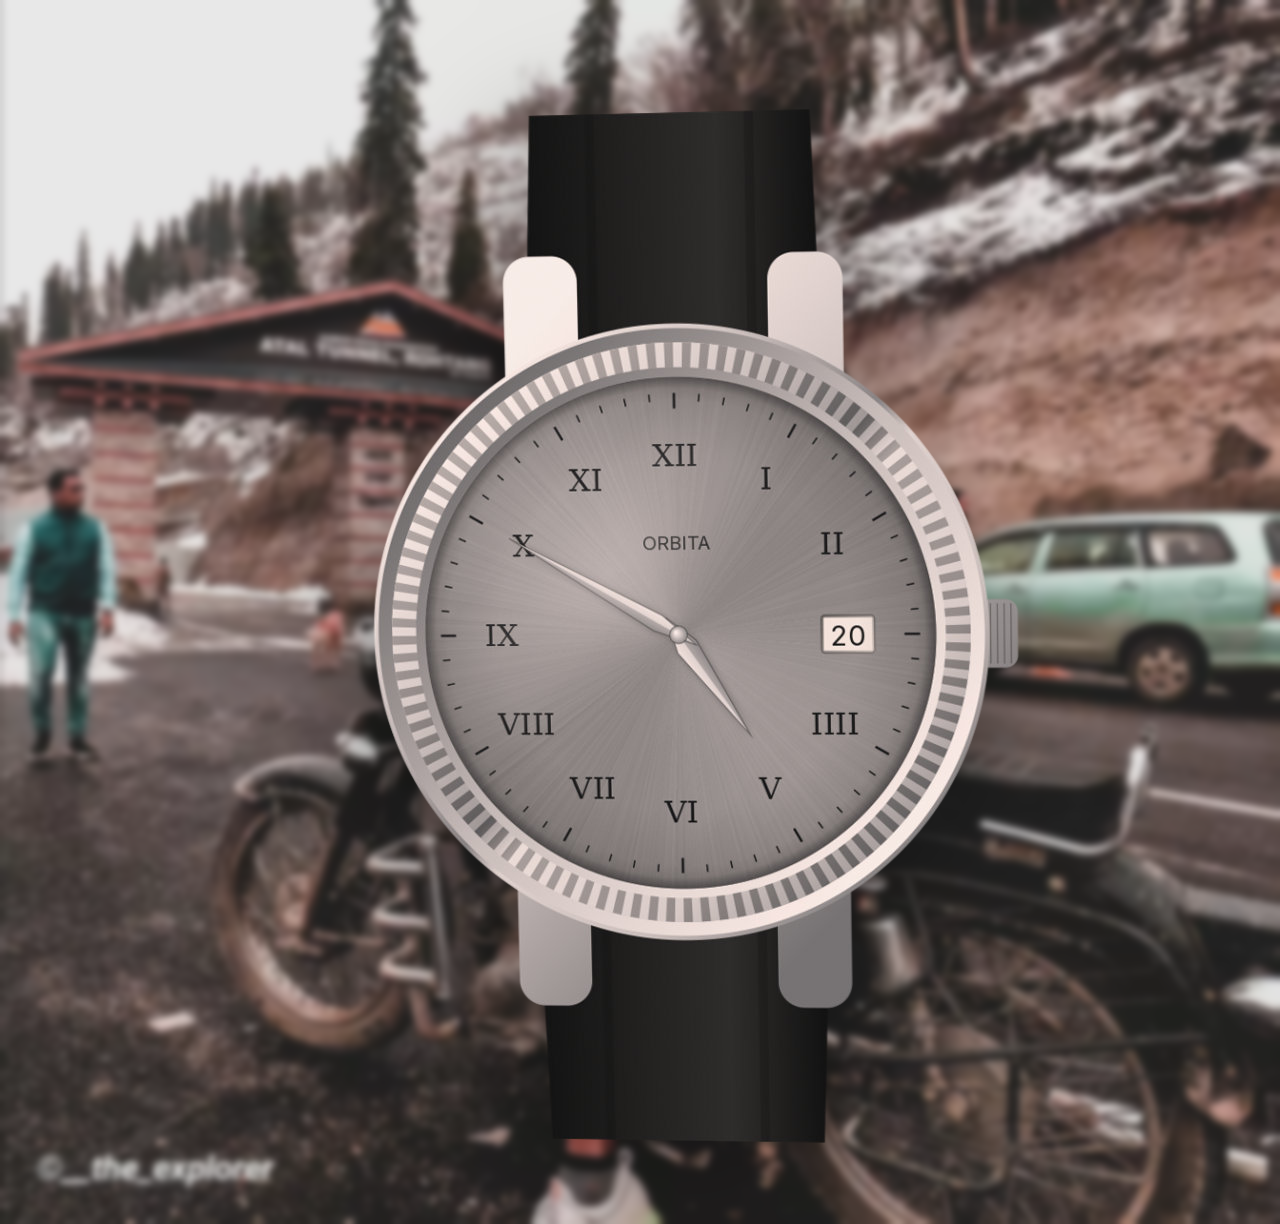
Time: h=4 m=50
